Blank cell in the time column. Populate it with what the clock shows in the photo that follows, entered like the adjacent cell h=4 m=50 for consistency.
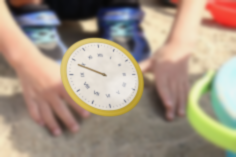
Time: h=9 m=49
